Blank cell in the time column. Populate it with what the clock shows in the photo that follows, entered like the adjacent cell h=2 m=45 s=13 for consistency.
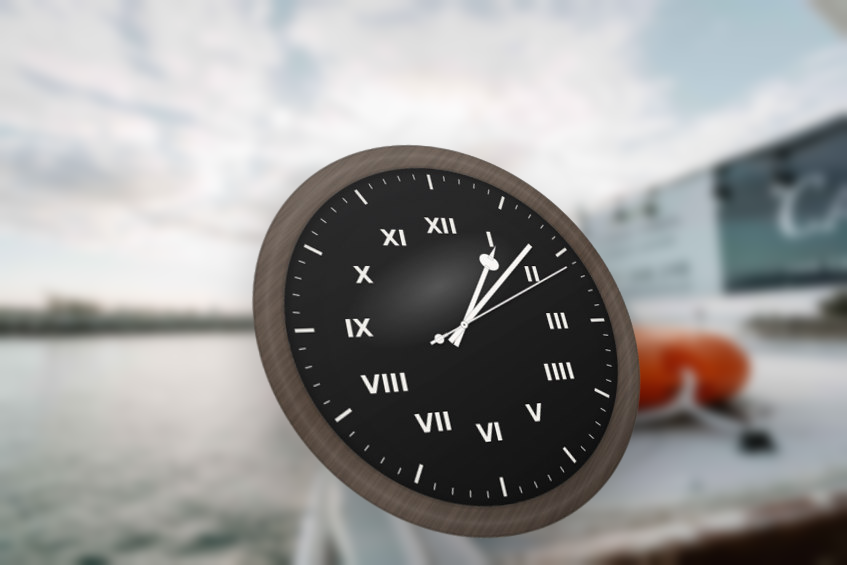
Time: h=1 m=8 s=11
